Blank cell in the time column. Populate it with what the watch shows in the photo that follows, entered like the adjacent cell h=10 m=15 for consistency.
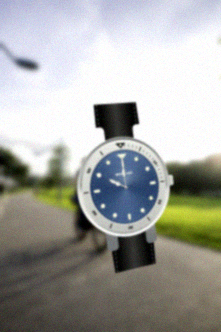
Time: h=10 m=0
